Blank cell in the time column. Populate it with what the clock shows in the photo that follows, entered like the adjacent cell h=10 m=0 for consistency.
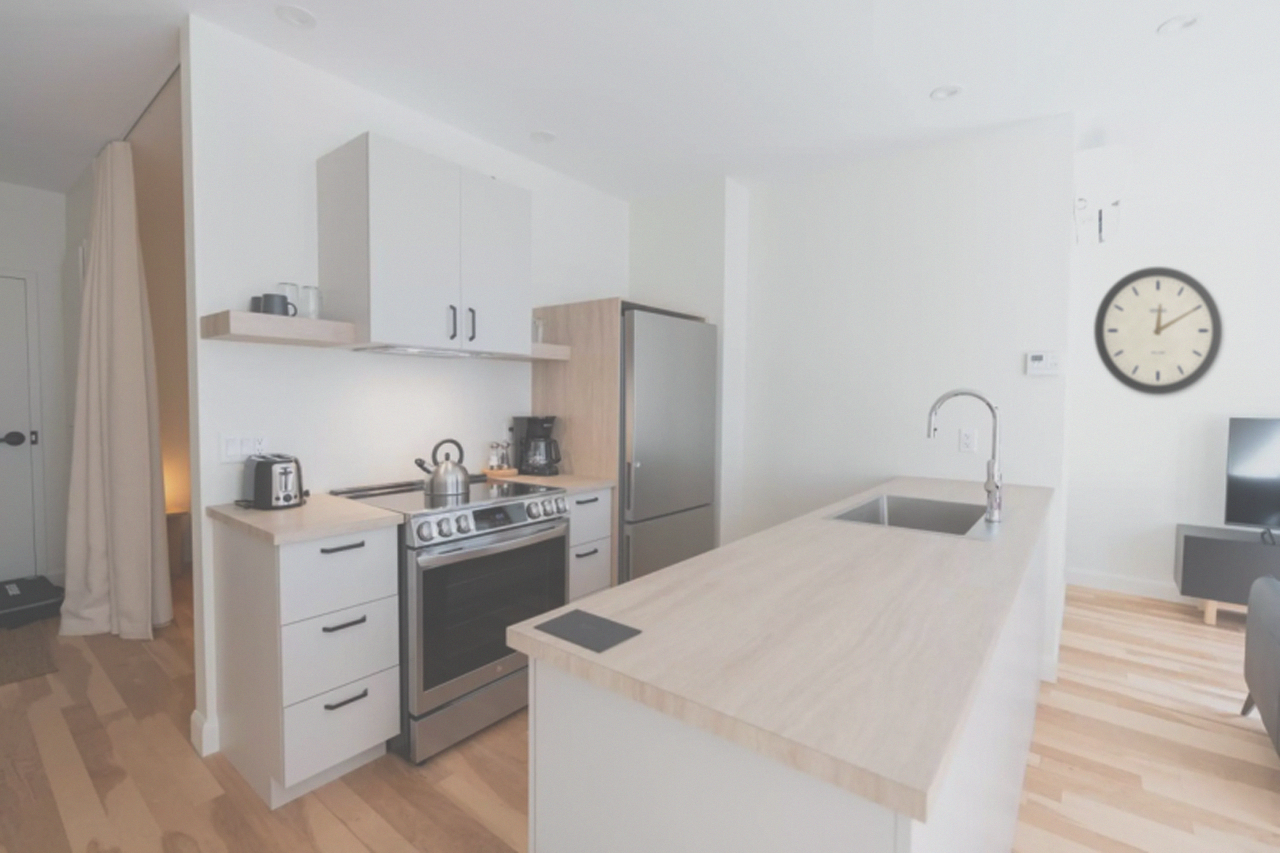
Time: h=12 m=10
